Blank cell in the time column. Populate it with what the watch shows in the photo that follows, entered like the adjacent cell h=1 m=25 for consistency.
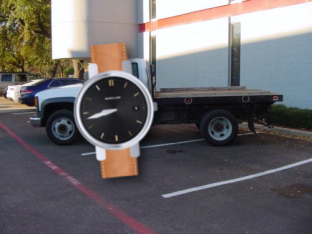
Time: h=8 m=43
